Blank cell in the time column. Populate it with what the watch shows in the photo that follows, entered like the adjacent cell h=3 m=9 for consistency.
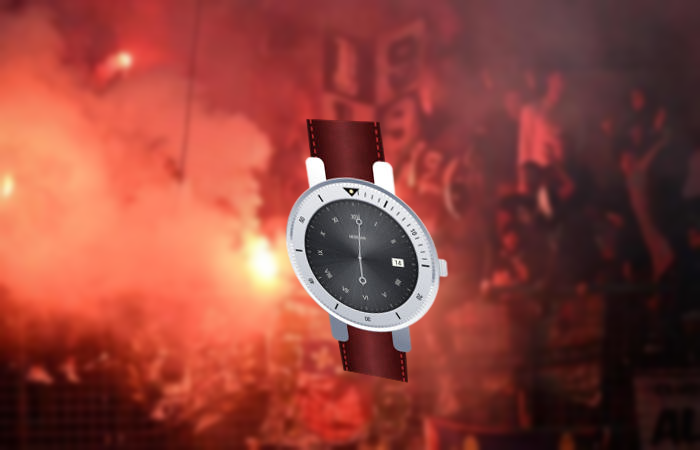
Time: h=6 m=1
